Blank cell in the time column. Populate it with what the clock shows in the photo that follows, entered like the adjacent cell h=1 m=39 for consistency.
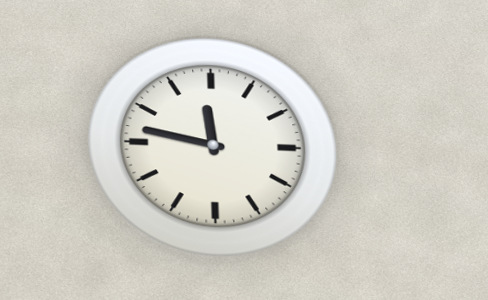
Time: h=11 m=47
